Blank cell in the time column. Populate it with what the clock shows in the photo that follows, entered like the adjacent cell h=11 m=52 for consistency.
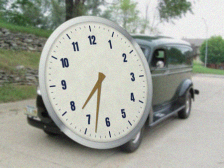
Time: h=7 m=33
